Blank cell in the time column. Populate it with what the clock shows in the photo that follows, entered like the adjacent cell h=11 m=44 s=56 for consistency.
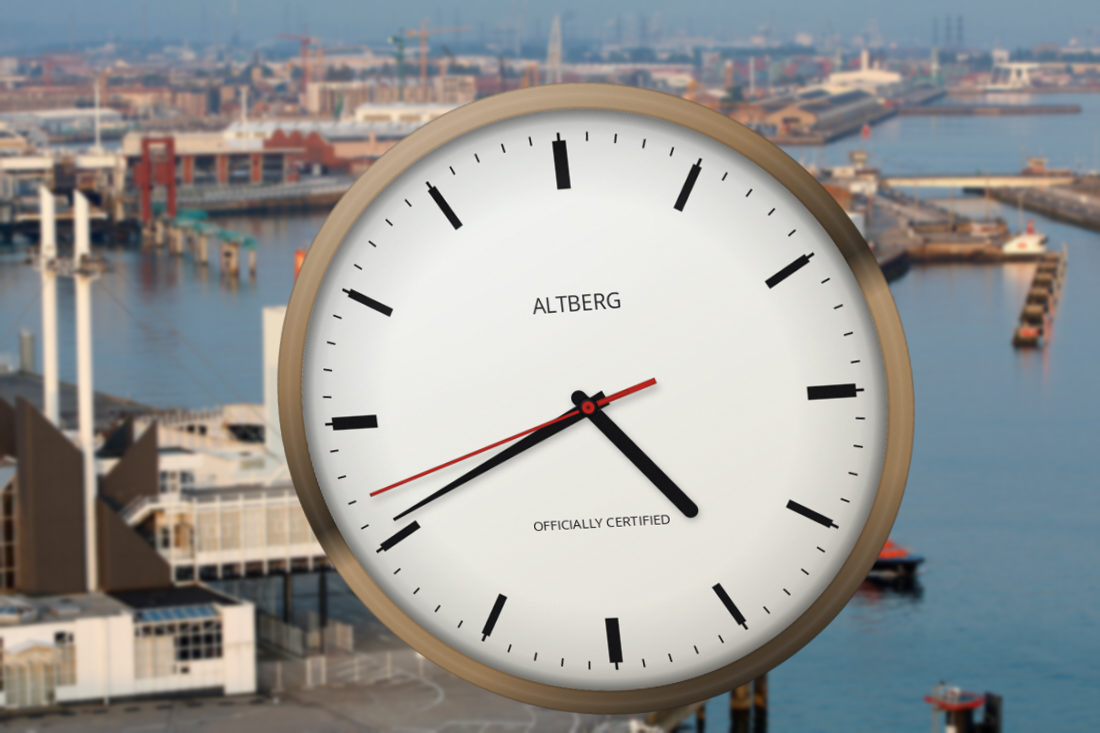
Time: h=4 m=40 s=42
